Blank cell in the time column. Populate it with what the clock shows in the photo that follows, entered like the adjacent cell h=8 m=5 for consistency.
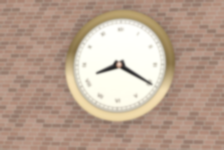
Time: h=8 m=20
